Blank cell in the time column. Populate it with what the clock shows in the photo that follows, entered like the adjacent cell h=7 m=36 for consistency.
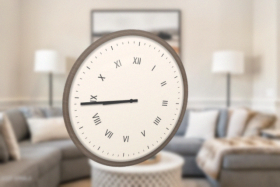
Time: h=8 m=44
